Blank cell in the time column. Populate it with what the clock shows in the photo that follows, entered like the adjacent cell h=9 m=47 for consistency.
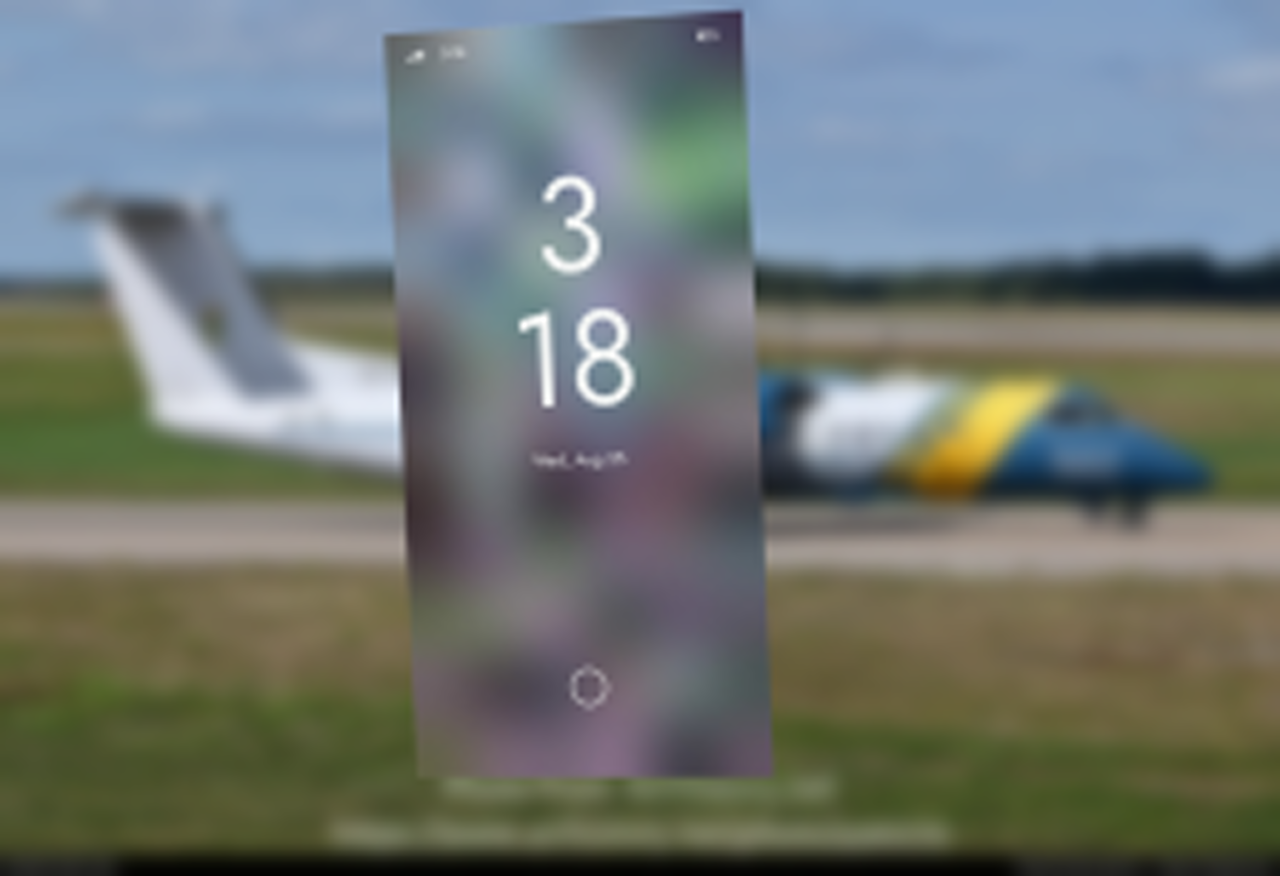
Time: h=3 m=18
